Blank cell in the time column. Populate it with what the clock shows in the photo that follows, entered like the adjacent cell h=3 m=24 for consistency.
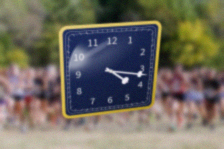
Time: h=4 m=17
